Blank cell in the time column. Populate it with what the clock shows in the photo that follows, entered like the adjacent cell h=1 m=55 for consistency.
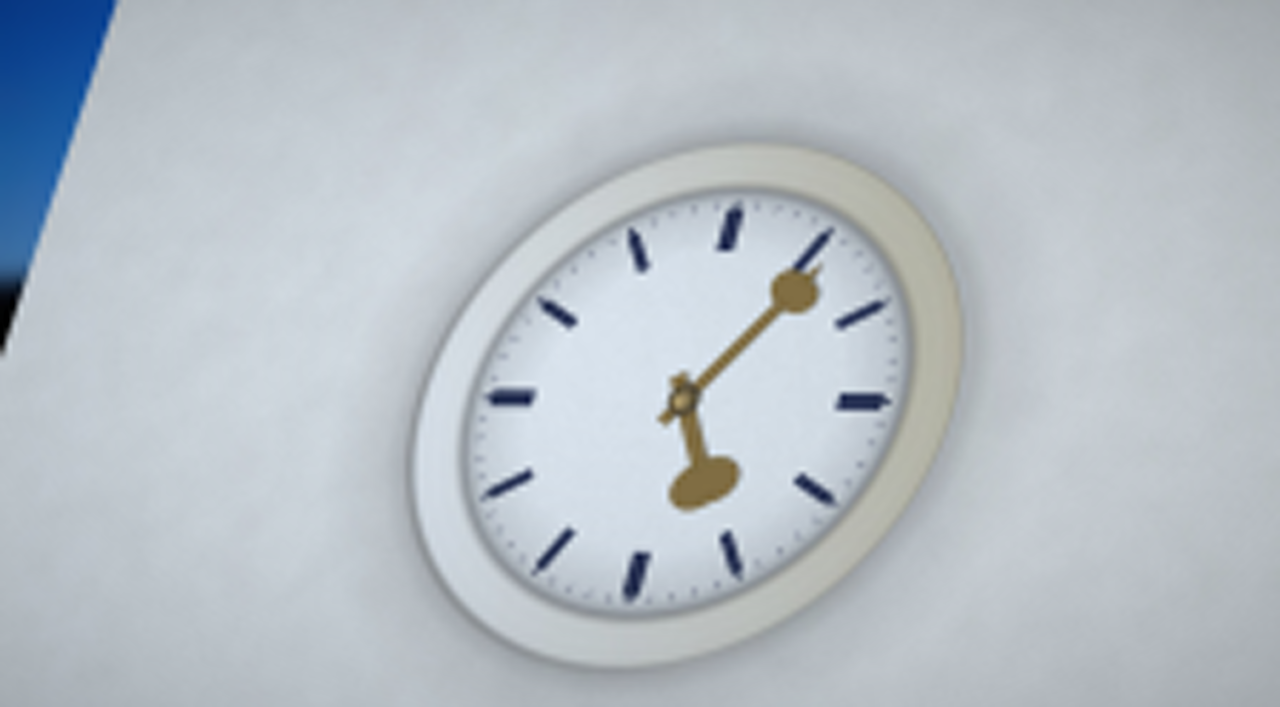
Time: h=5 m=6
